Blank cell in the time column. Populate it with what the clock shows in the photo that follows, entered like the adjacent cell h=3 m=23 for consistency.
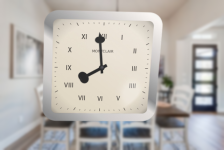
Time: h=7 m=59
